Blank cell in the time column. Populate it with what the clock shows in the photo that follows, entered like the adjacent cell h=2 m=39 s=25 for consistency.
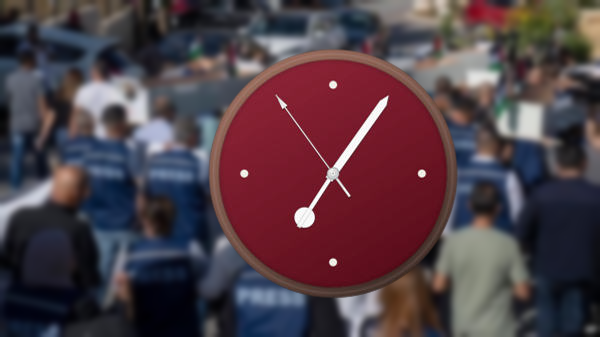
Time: h=7 m=5 s=54
